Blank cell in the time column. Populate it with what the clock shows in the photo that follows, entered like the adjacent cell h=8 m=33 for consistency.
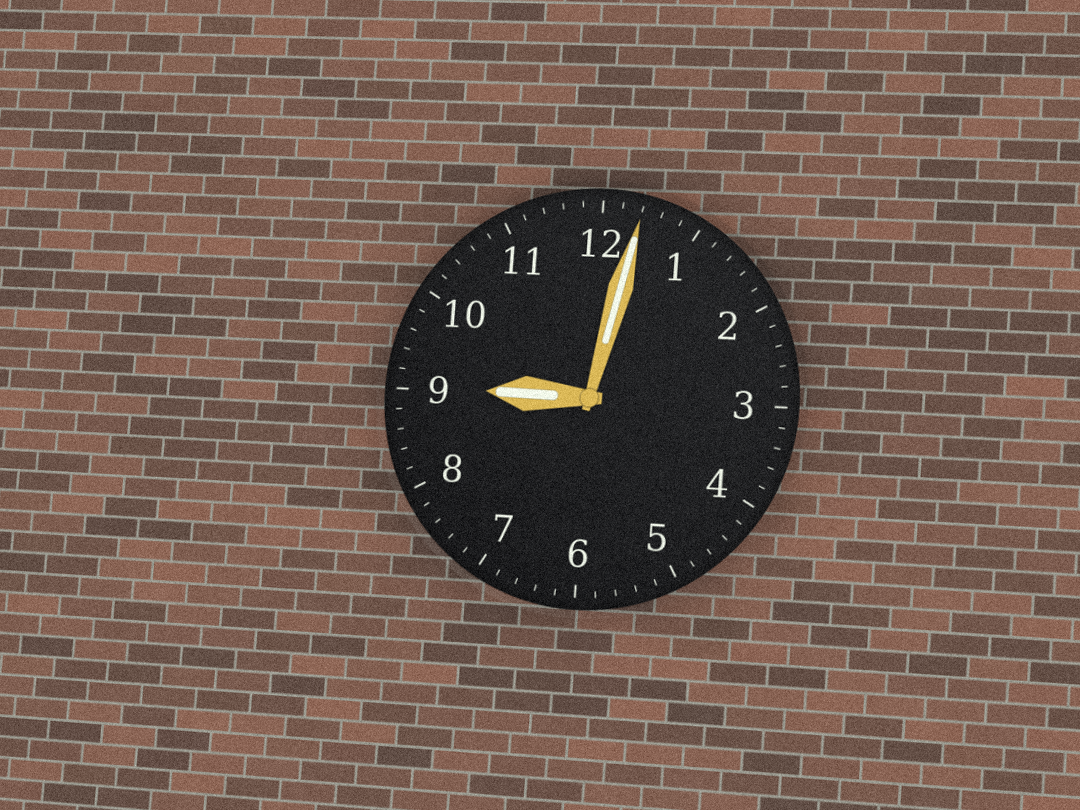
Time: h=9 m=2
